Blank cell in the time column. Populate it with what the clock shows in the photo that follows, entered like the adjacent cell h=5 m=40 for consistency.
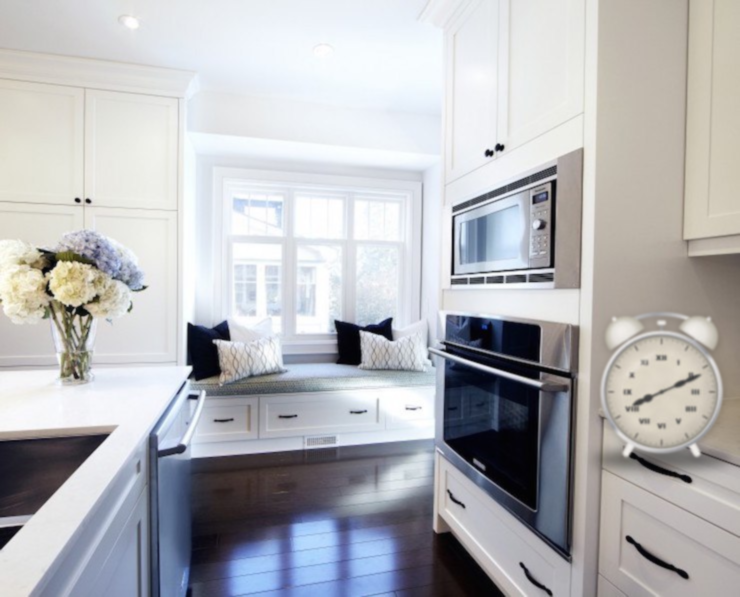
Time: h=8 m=11
